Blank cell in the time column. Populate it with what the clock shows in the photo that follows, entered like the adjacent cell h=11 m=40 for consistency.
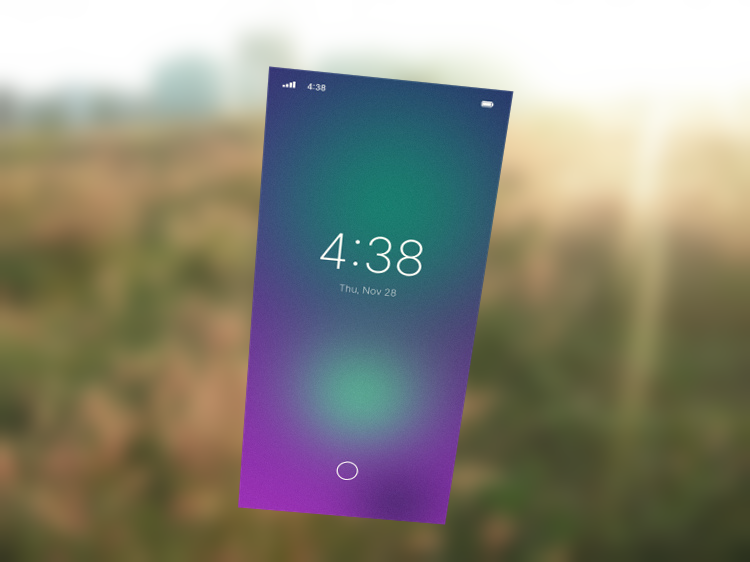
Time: h=4 m=38
